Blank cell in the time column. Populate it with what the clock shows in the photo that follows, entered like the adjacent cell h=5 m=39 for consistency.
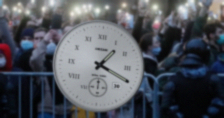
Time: h=1 m=19
